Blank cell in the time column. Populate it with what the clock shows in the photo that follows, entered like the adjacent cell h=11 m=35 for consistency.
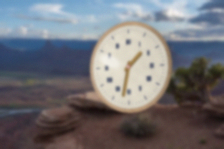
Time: h=1 m=32
